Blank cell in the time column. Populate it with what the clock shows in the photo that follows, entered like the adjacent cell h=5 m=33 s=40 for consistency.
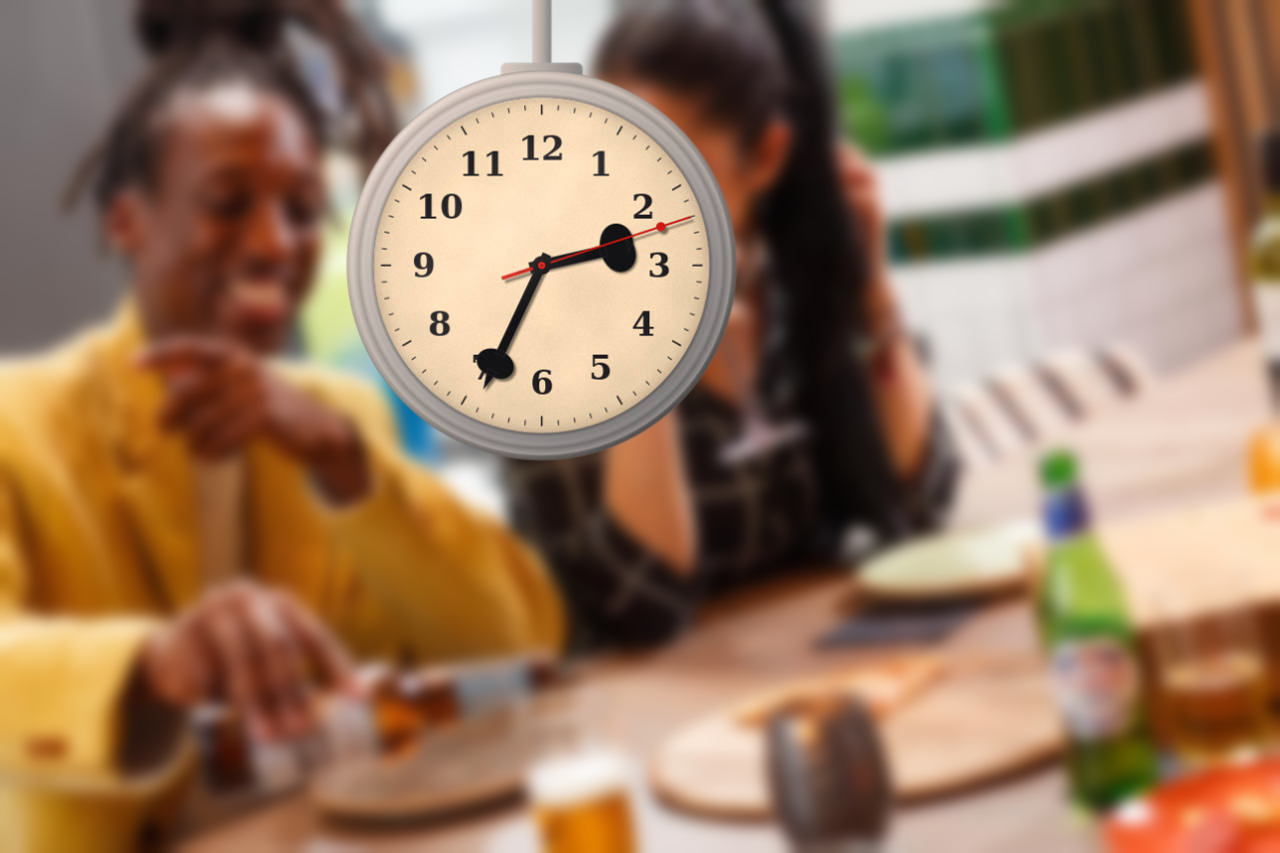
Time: h=2 m=34 s=12
